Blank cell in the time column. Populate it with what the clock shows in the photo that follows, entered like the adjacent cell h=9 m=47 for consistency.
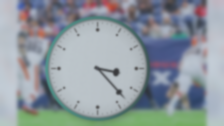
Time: h=3 m=23
